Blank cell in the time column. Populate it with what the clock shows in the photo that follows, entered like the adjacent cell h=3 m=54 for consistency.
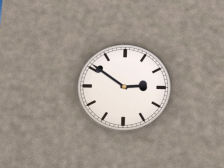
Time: h=2 m=51
